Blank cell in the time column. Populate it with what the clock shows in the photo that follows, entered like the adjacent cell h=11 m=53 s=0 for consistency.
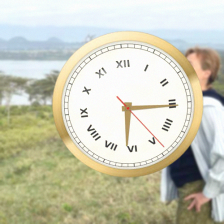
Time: h=6 m=15 s=24
